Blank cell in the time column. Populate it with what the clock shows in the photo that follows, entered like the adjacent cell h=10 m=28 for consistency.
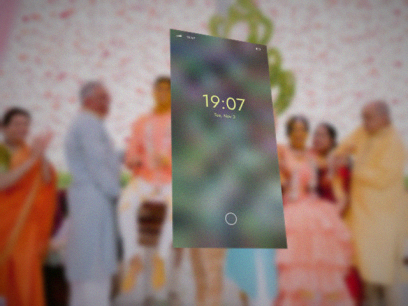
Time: h=19 m=7
